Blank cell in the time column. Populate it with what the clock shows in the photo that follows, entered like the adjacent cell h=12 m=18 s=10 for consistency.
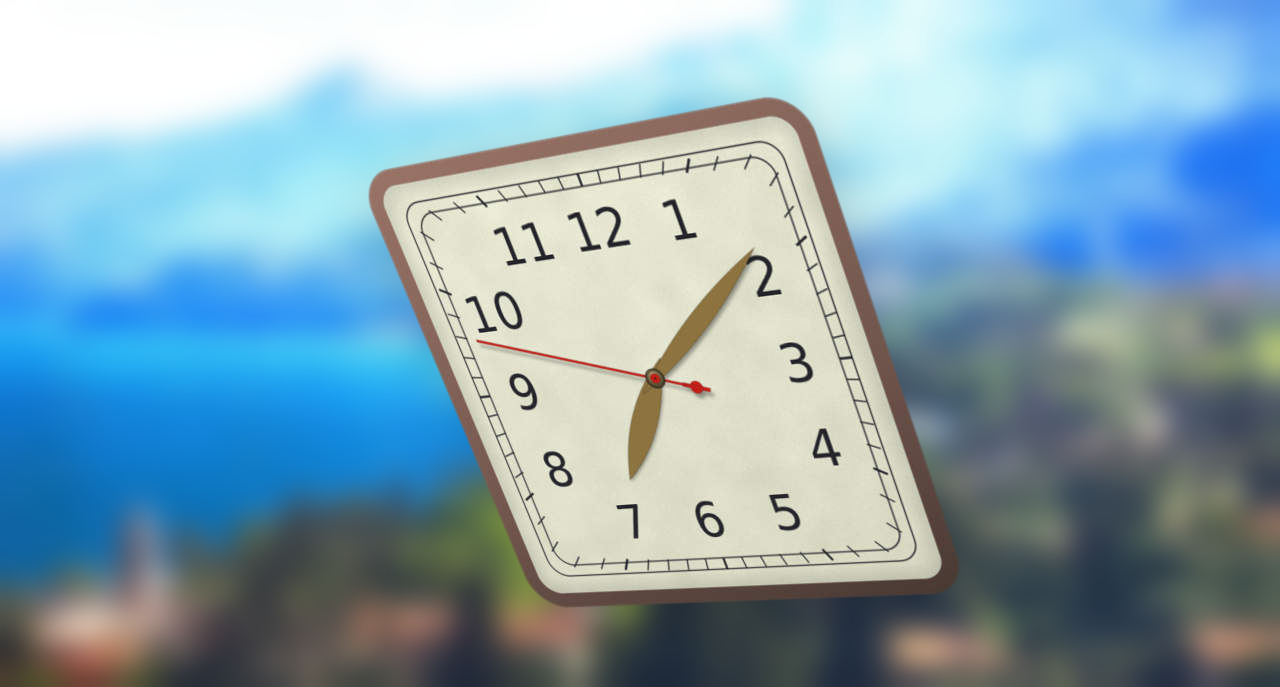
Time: h=7 m=8 s=48
